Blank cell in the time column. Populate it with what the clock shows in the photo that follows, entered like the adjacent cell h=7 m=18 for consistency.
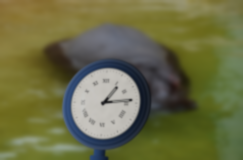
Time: h=1 m=14
